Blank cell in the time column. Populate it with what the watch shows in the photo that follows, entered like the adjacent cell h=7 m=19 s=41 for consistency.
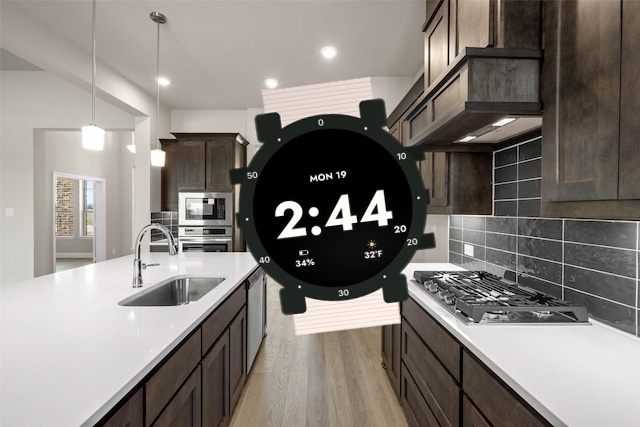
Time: h=2 m=44 s=20
